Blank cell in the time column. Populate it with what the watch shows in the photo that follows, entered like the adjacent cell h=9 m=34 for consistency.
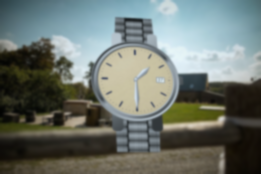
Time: h=1 m=30
